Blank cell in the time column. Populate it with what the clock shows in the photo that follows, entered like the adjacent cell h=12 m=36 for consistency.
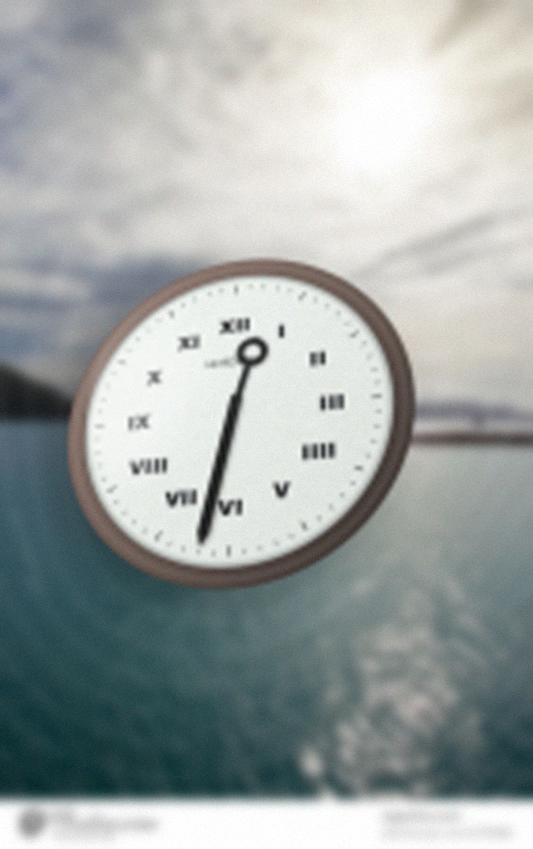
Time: h=12 m=32
